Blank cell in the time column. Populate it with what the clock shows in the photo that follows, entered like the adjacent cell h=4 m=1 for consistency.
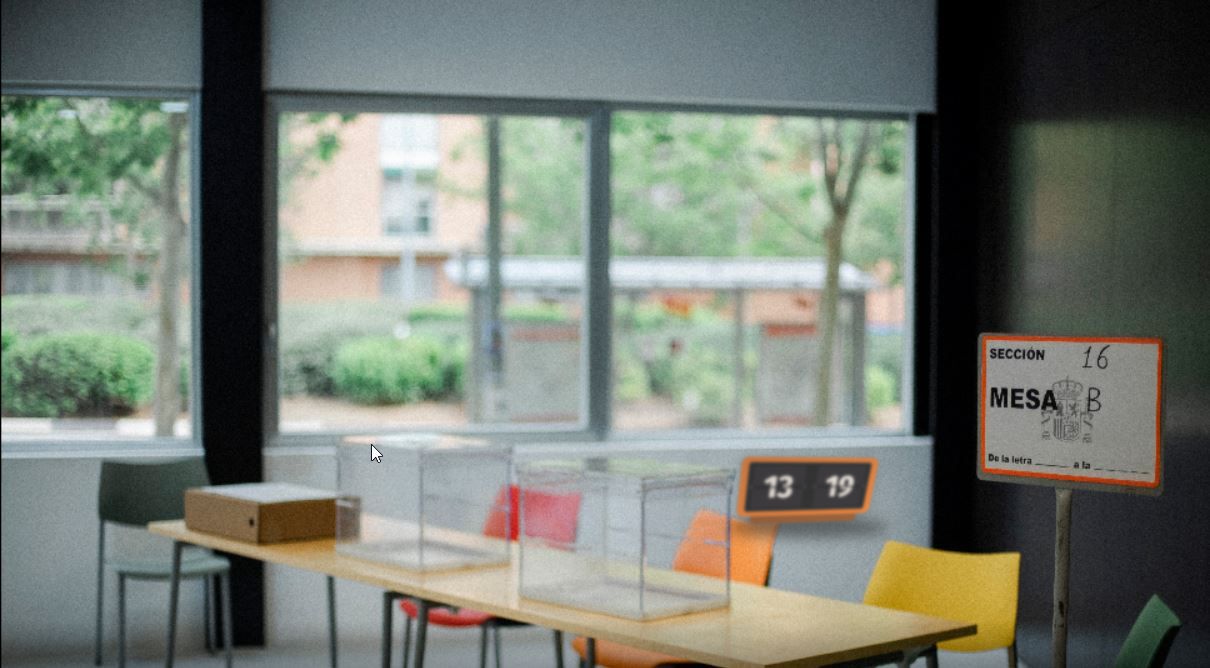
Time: h=13 m=19
